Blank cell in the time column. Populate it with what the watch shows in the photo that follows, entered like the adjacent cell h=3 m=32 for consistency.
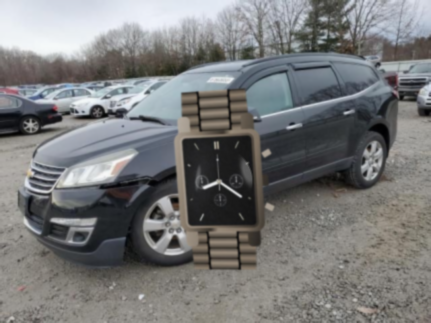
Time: h=8 m=21
